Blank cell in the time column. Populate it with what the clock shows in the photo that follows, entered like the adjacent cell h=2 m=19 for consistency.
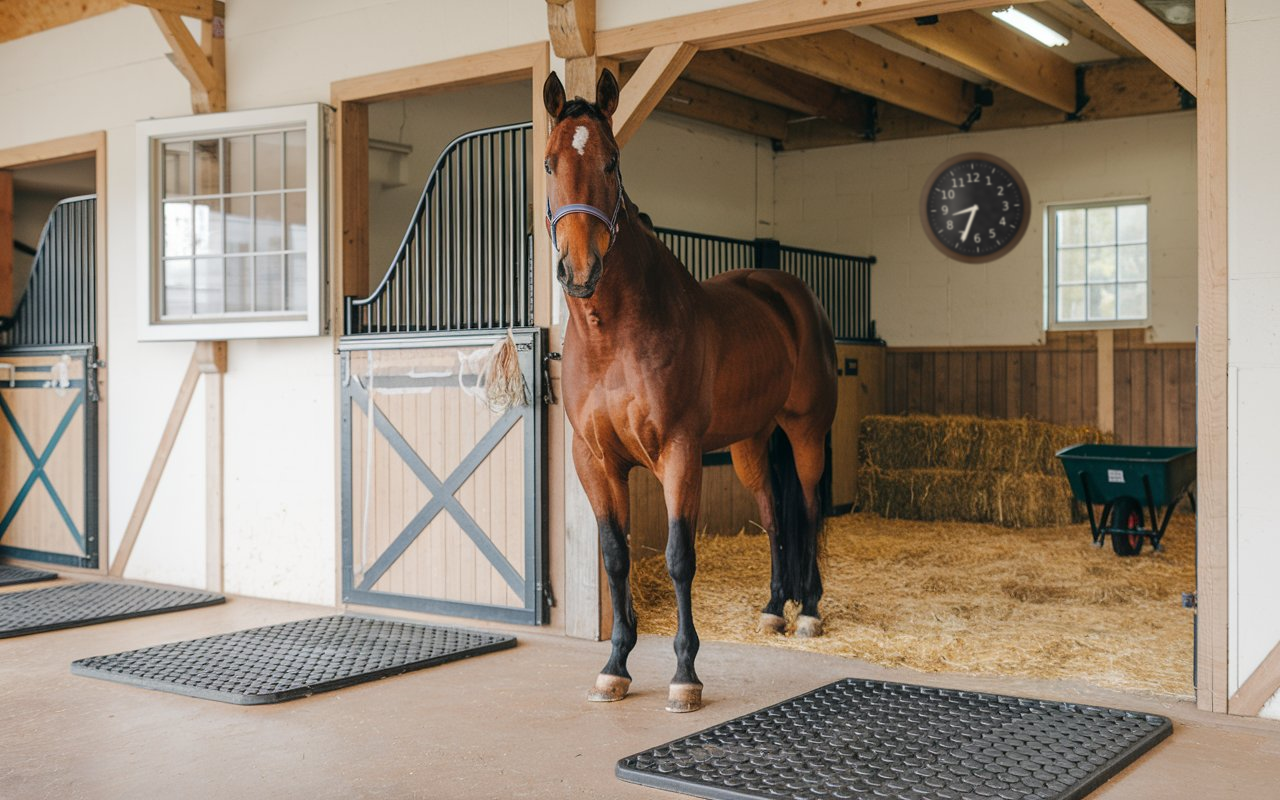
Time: h=8 m=34
